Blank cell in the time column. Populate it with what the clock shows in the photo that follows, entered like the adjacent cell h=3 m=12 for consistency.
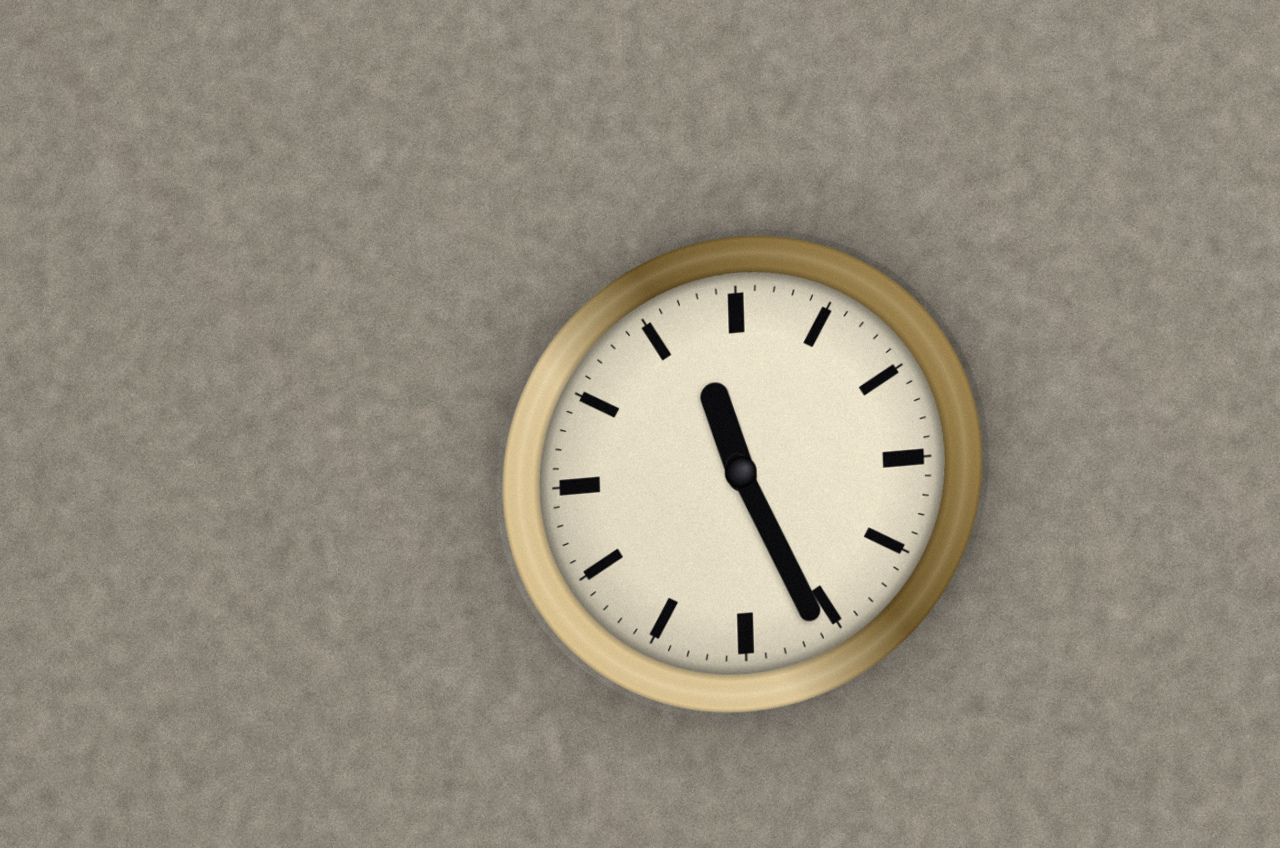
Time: h=11 m=26
